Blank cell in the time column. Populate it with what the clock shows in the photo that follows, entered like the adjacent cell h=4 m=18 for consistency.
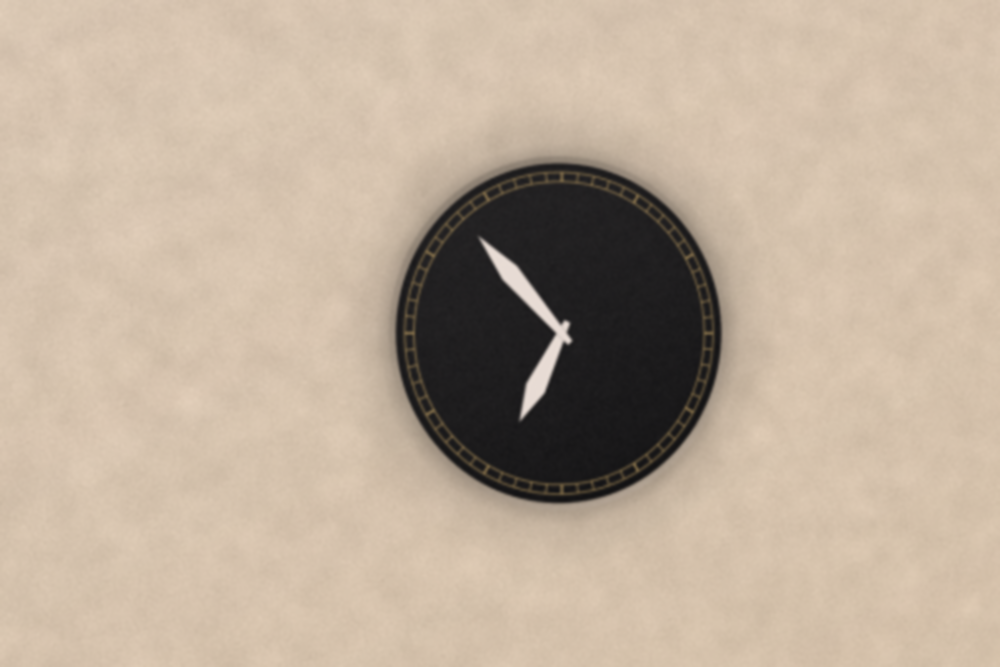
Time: h=6 m=53
